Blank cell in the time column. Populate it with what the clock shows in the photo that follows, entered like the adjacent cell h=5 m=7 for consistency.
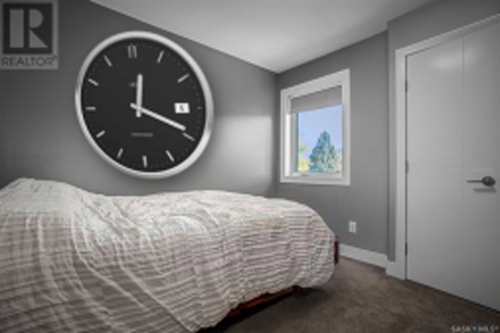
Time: h=12 m=19
